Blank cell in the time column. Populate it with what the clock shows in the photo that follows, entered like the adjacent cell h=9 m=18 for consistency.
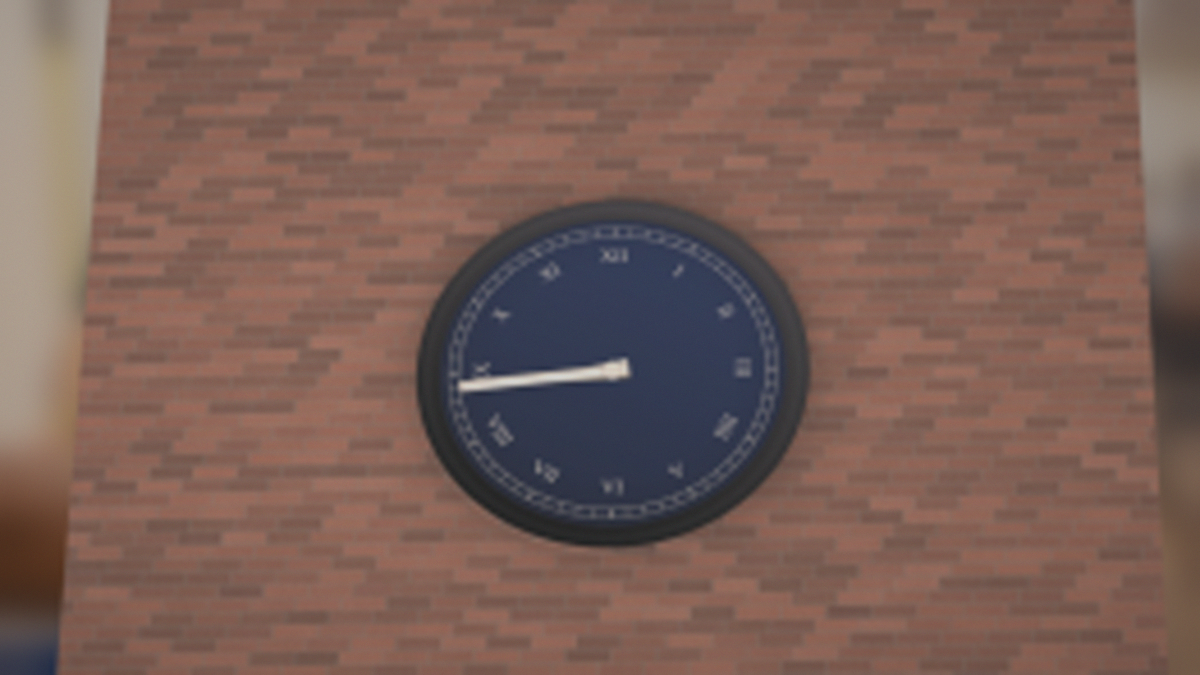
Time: h=8 m=44
